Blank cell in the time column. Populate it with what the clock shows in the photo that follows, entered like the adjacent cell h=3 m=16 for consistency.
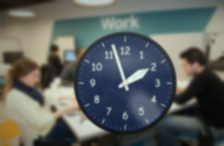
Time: h=1 m=57
